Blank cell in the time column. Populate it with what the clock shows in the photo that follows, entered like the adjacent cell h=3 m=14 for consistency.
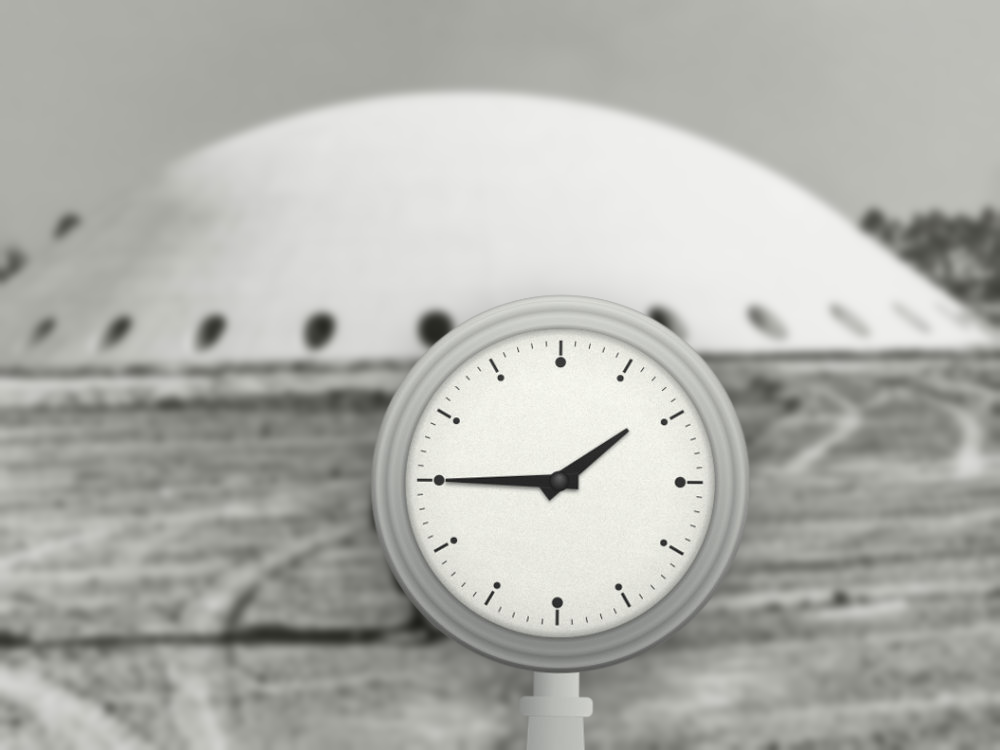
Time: h=1 m=45
